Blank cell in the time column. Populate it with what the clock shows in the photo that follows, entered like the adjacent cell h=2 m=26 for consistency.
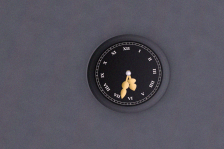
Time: h=5 m=33
